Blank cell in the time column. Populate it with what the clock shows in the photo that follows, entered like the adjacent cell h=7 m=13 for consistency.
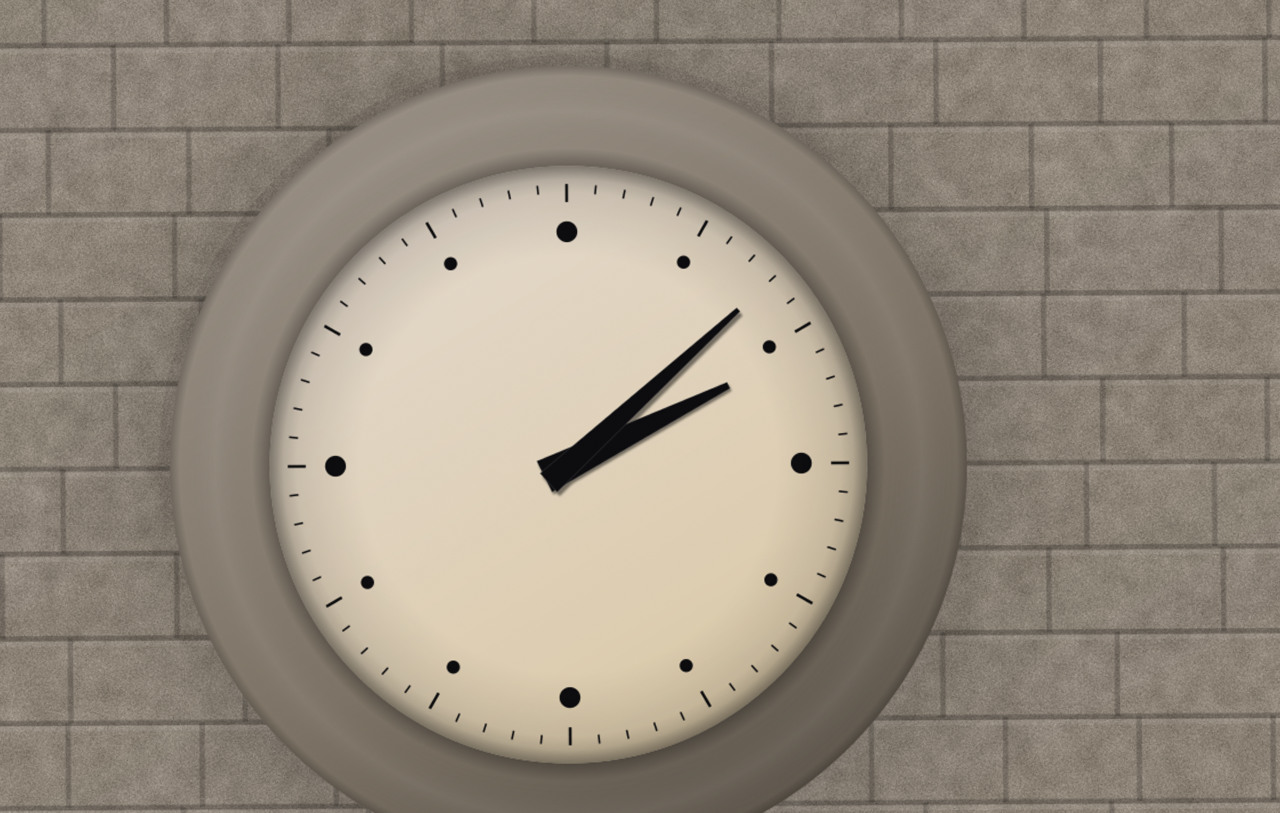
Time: h=2 m=8
